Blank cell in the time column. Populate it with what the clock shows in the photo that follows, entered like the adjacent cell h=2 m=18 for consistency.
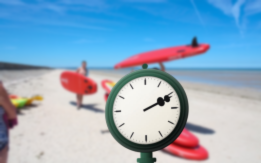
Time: h=2 m=11
